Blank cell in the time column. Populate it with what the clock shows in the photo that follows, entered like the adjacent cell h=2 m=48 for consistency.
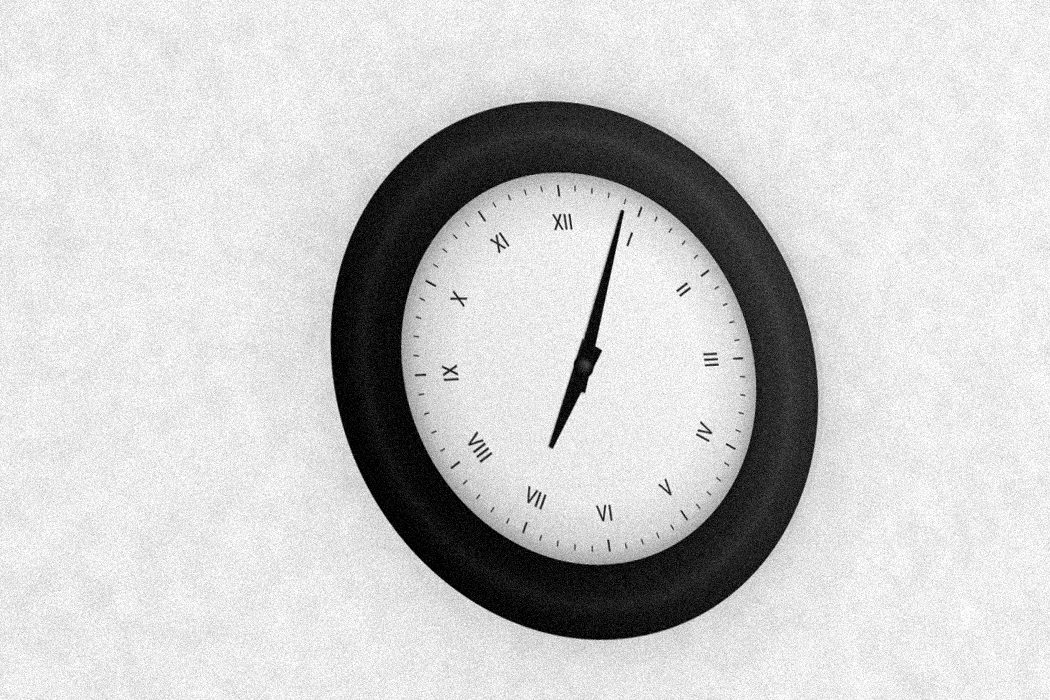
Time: h=7 m=4
